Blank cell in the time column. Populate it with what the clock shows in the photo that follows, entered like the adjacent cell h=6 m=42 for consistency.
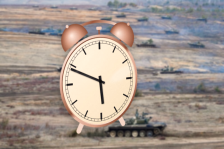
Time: h=5 m=49
